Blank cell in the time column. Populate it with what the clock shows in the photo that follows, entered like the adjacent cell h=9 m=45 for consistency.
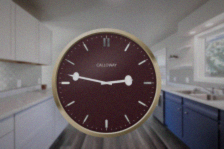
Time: h=2 m=47
